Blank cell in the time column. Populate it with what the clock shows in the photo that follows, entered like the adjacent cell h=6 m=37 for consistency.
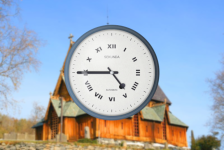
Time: h=4 m=45
